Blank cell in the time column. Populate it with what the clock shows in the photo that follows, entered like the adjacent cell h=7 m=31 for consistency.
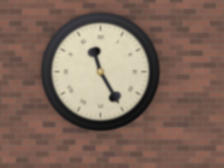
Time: h=11 m=25
